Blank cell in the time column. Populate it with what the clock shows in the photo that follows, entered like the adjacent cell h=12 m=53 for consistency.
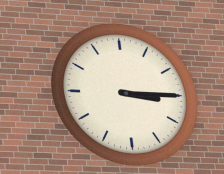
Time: h=3 m=15
